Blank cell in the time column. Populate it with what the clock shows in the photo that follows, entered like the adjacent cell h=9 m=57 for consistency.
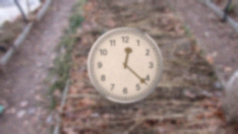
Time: h=12 m=22
